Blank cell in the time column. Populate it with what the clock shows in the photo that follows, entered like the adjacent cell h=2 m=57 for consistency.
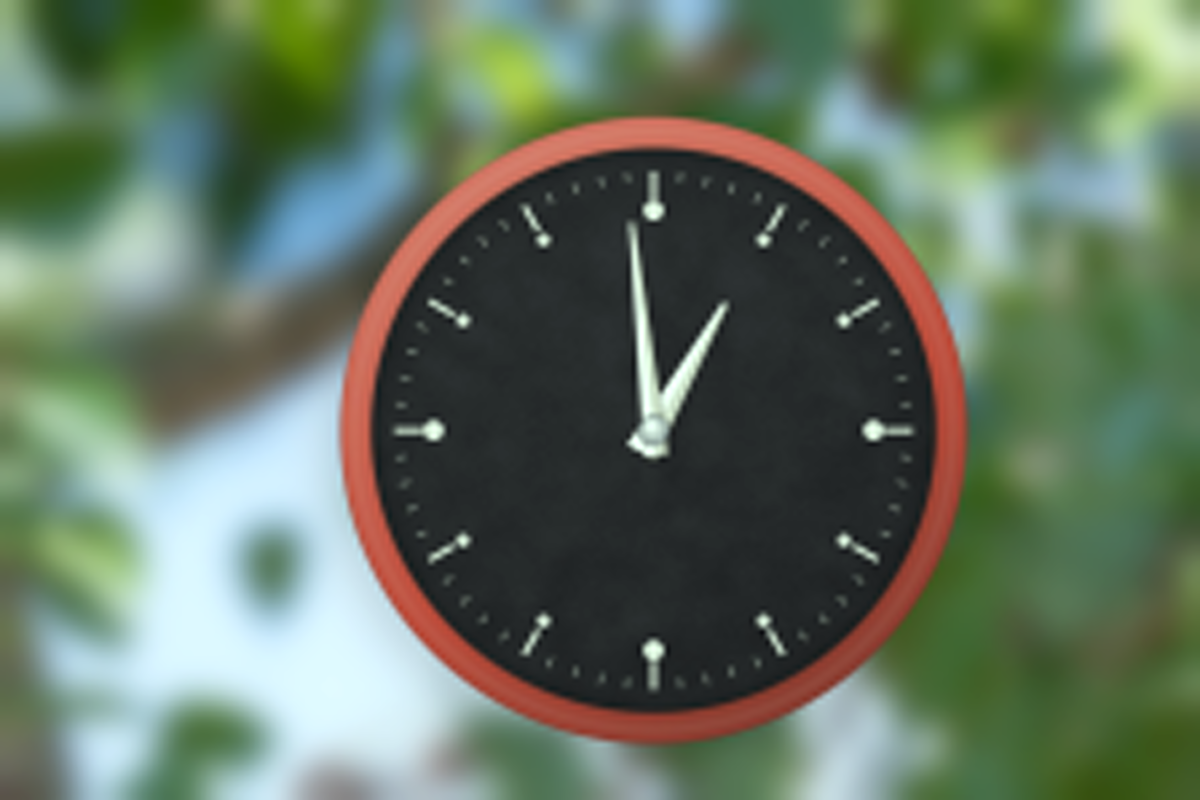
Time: h=12 m=59
